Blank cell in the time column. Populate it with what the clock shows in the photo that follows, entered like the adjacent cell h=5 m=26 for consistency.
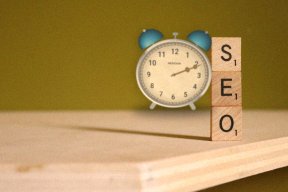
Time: h=2 m=11
